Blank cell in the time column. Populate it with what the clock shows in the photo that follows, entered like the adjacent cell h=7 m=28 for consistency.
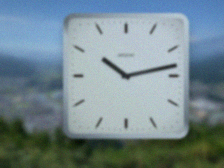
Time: h=10 m=13
